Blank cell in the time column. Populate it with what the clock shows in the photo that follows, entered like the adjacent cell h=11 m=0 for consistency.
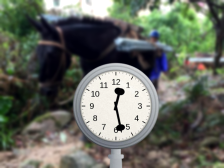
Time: h=12 m=28
